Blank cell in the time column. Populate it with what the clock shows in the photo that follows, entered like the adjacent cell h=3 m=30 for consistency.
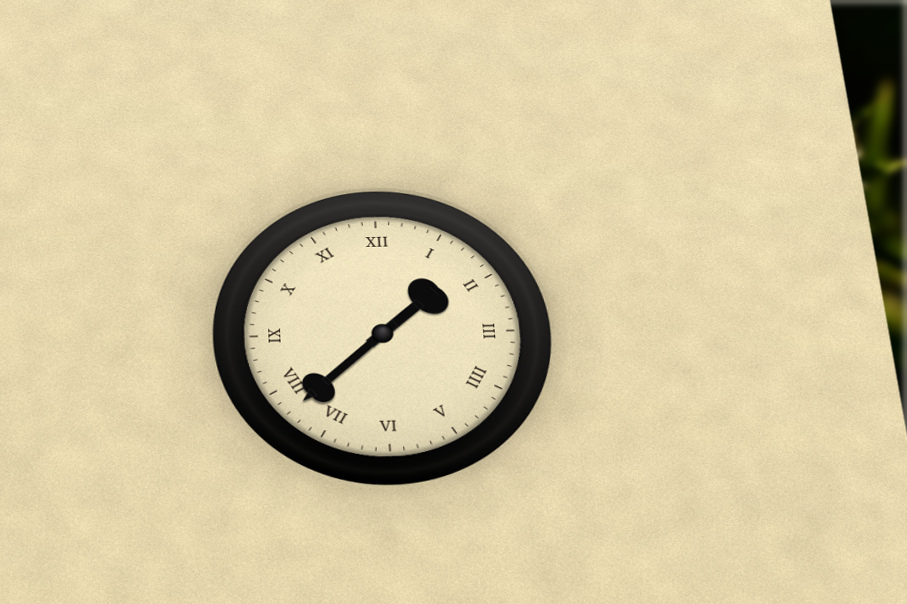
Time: h=1 m=38
